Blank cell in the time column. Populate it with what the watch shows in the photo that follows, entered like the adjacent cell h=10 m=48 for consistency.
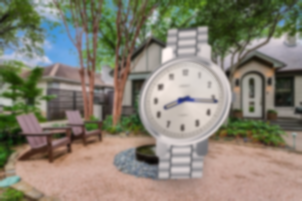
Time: h=8 m=16
